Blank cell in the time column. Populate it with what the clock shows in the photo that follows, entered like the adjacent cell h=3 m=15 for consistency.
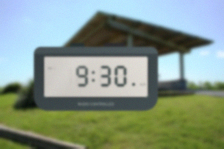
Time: h=9 m=30
